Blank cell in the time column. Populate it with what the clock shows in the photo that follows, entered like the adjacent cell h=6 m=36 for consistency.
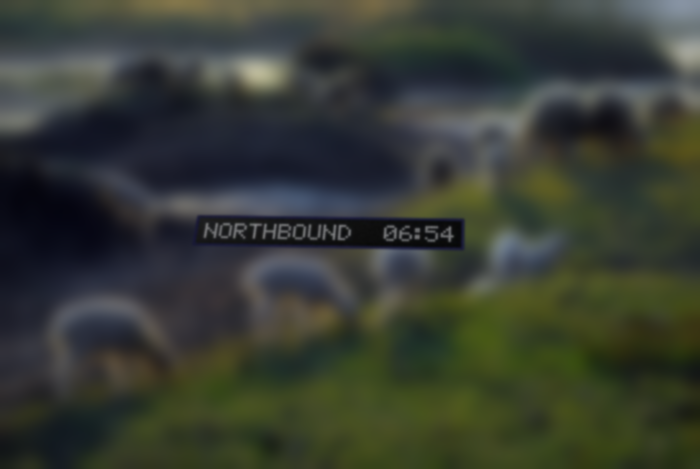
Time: h=6 m=54
